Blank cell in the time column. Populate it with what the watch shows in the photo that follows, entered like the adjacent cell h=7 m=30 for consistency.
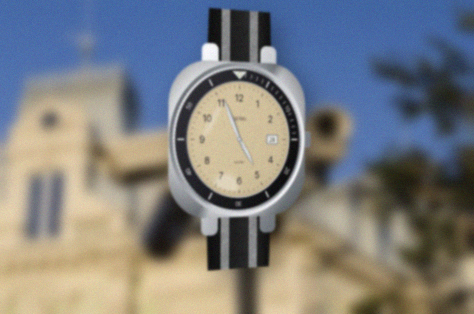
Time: h=4 m=56
